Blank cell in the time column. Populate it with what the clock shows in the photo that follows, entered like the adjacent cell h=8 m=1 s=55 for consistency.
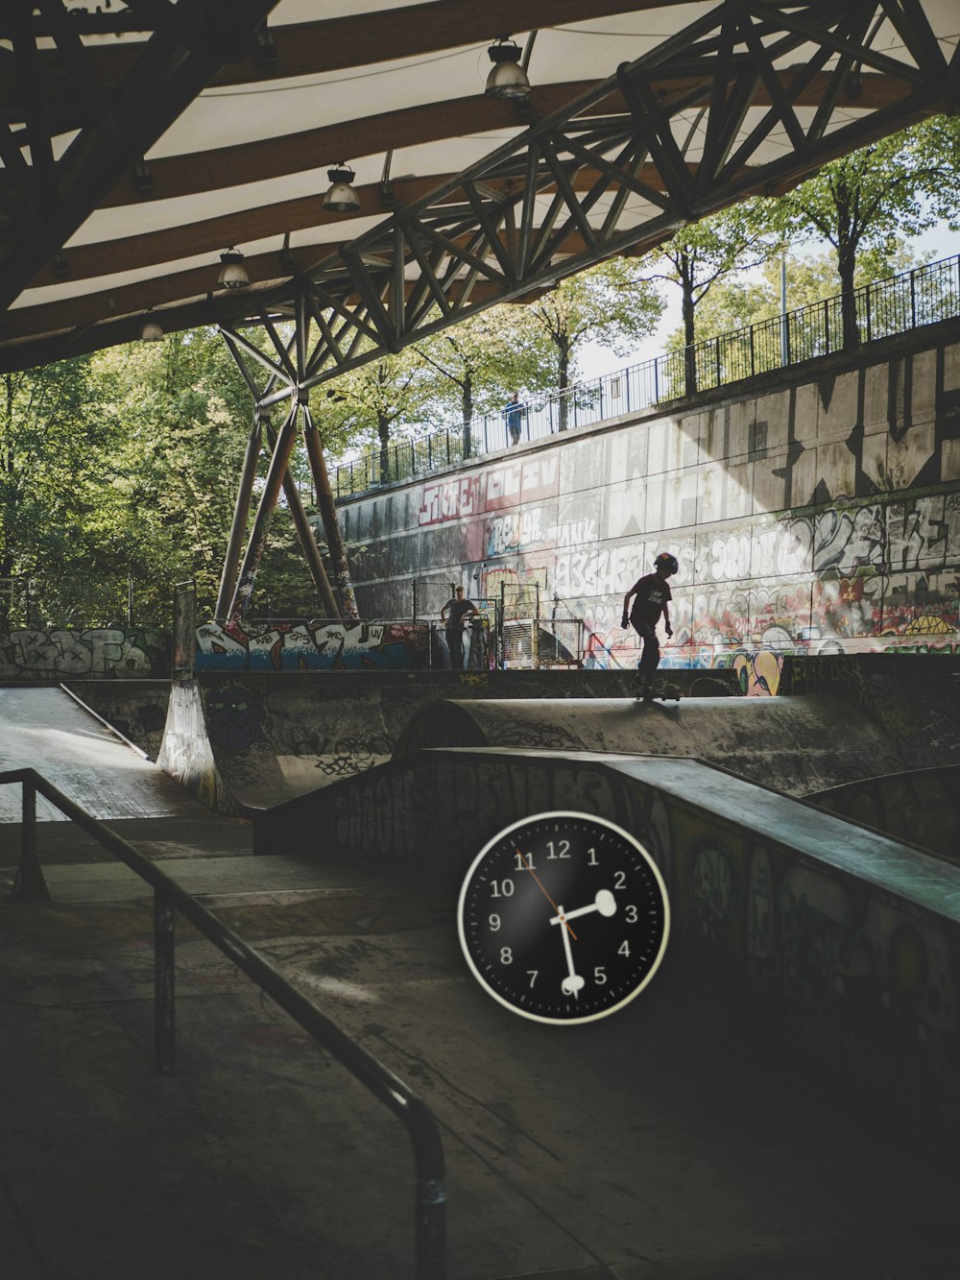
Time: h=2 m=28 s=55
